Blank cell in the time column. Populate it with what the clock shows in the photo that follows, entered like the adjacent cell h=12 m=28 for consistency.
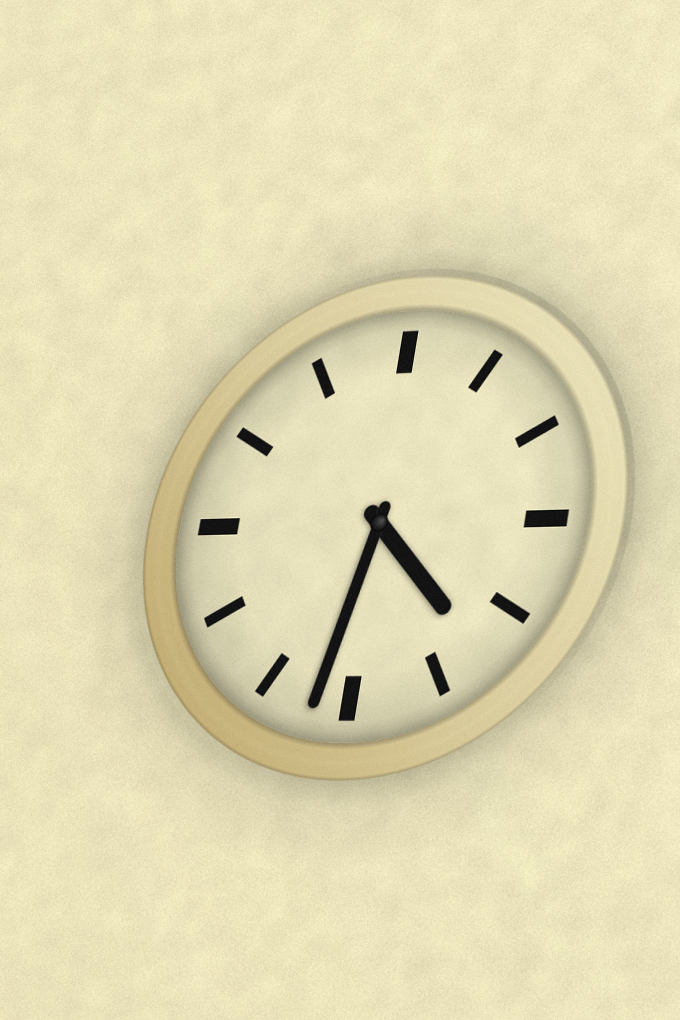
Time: h=4 m=32
